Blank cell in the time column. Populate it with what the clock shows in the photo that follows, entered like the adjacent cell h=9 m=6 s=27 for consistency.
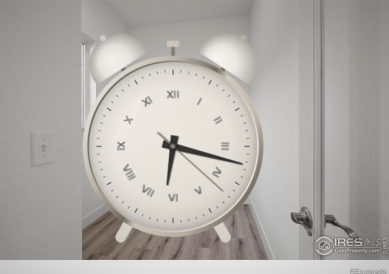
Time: h=6 m=17 s=22
